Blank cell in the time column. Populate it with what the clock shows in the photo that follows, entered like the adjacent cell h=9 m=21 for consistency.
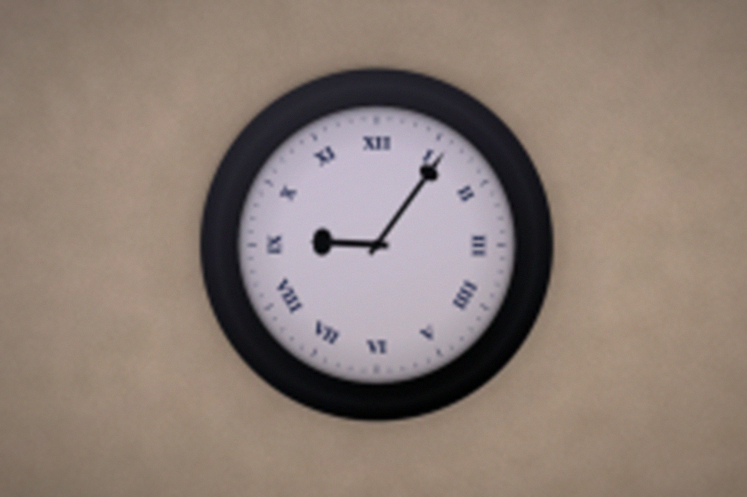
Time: h=9 m=6
